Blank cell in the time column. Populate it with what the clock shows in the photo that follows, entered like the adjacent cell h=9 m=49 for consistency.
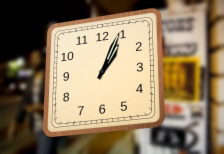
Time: h=1 m=4
